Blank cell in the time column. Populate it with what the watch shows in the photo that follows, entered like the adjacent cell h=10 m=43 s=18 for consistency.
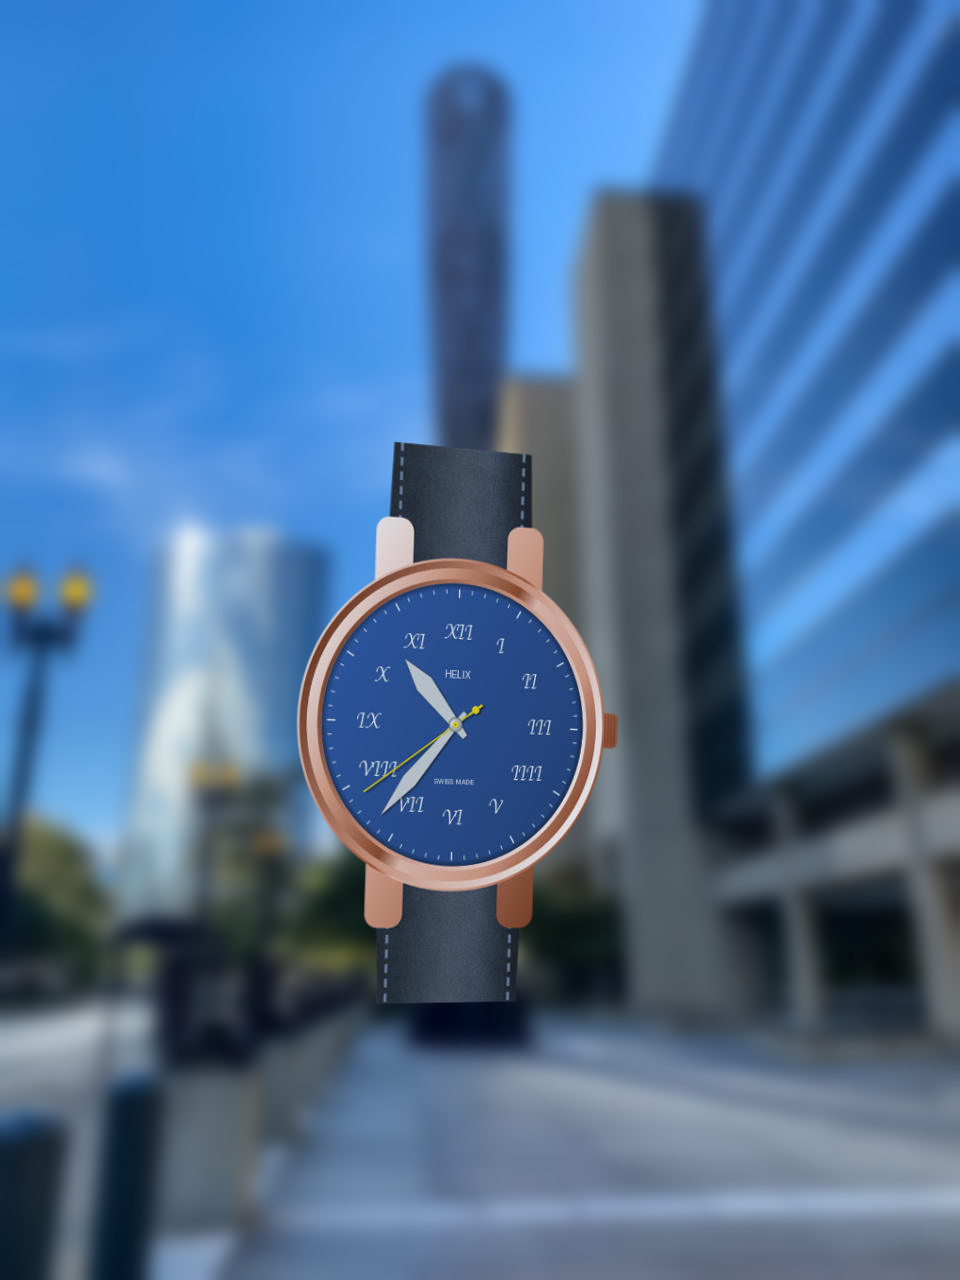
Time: h=10 m=36 s=39
